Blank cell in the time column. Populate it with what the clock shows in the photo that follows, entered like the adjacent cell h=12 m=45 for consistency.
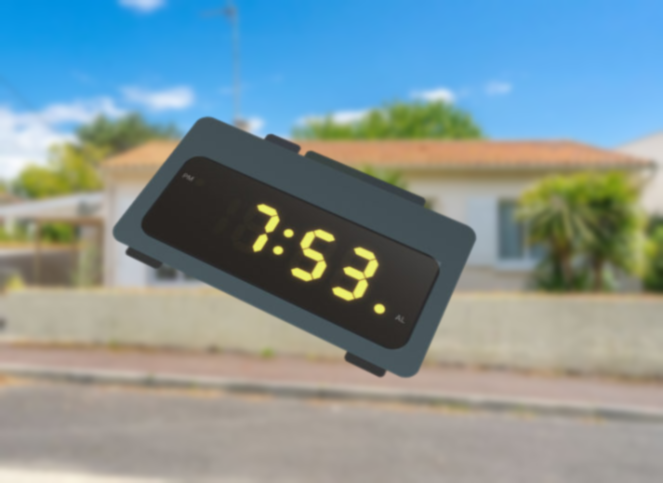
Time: h=7 m=53
